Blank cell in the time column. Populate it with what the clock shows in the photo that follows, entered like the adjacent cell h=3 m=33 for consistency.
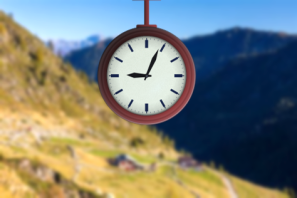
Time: h=9 m=4
